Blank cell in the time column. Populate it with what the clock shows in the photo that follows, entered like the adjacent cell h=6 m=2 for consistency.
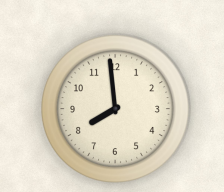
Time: h=7 m=59
